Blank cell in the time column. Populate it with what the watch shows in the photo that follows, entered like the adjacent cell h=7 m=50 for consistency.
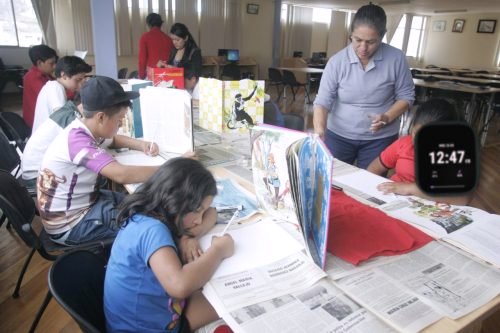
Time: h=12 m=47
